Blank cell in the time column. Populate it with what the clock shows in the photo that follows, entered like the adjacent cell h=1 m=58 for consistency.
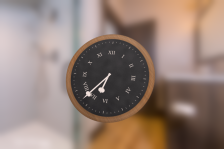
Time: h=6 m=37
